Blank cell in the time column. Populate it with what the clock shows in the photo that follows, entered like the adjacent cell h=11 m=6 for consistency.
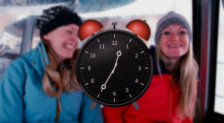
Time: h=12 m=35
